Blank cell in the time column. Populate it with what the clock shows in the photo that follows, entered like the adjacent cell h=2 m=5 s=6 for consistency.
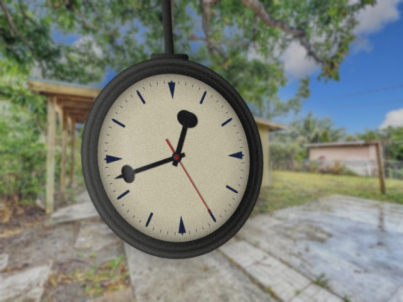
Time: h=12 m=42 s=25
